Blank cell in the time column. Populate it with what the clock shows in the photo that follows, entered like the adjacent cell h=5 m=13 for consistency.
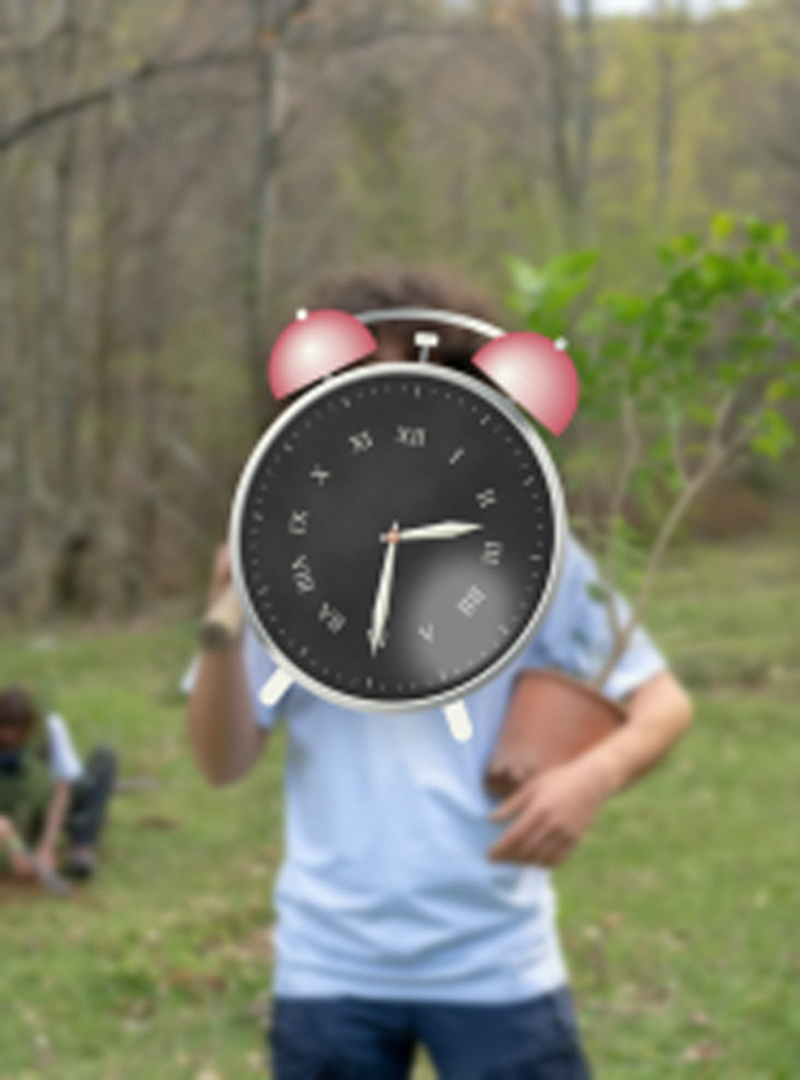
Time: h=2 m=30
